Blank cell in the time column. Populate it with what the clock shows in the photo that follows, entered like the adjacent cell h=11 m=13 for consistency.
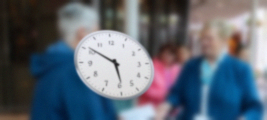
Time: h=5 m=51
